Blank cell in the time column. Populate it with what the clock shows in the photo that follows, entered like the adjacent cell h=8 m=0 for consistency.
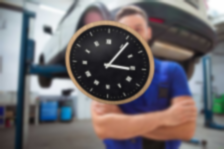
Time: h=3 m=6
